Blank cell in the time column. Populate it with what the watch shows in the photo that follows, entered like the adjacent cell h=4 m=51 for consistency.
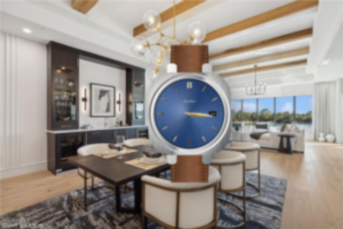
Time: h=3 m=16
